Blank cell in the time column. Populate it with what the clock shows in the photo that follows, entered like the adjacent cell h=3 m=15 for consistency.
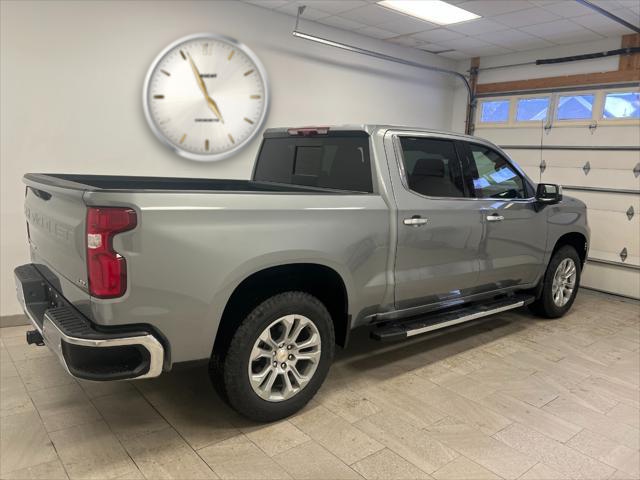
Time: h=4 m=56
